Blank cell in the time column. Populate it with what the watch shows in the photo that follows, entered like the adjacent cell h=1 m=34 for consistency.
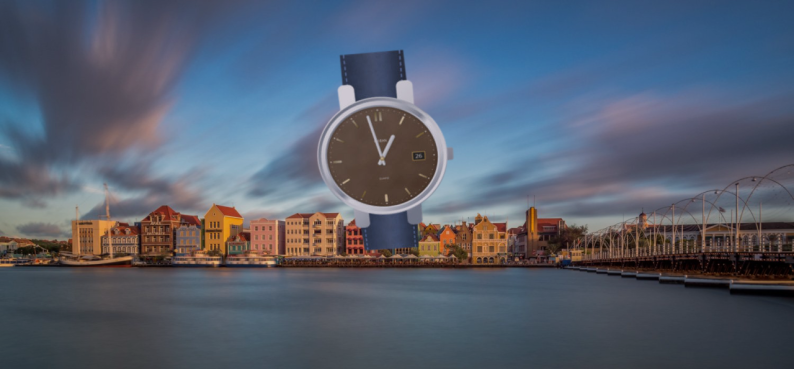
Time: h=12 m=58
